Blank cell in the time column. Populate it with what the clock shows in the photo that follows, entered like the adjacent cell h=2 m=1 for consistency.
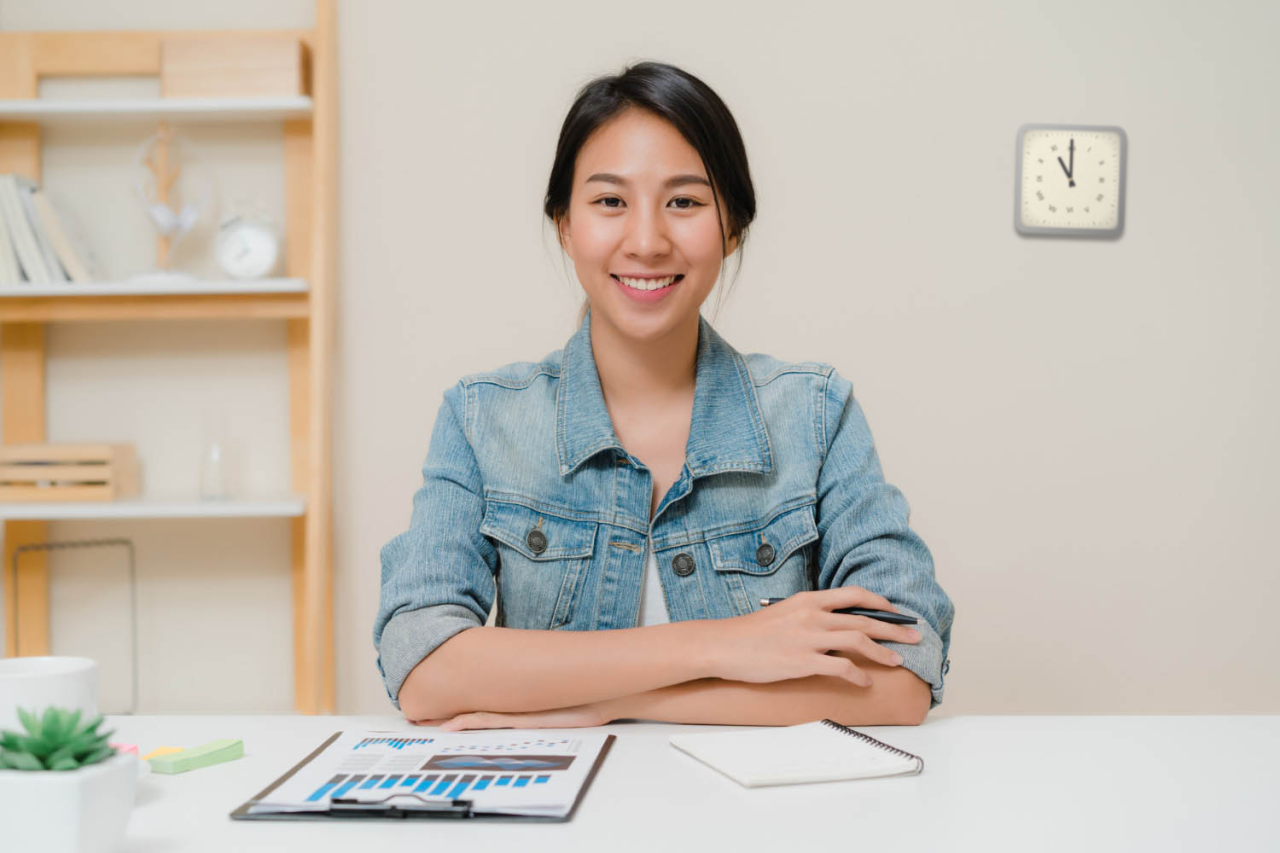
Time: h=11 m=0
